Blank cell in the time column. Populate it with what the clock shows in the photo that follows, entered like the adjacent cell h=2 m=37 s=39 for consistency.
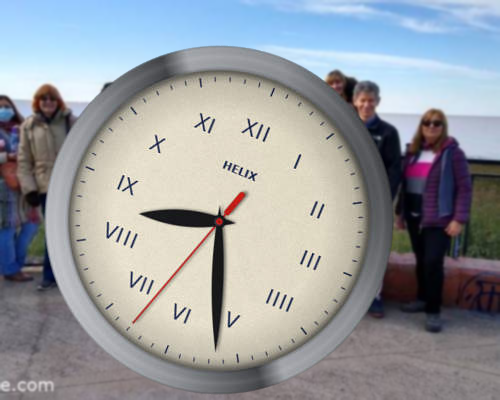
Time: h=8 m=26 s=33
